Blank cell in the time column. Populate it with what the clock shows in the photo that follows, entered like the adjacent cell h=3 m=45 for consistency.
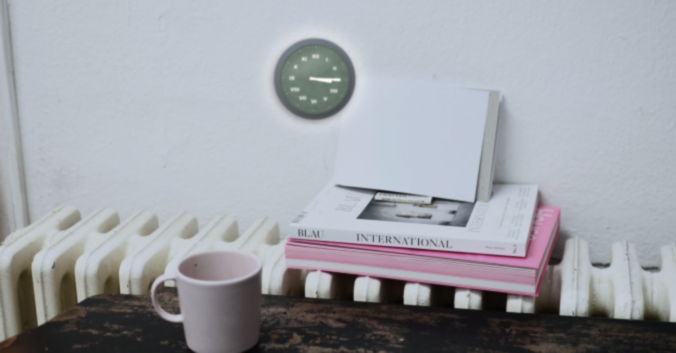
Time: h=3 m=15
